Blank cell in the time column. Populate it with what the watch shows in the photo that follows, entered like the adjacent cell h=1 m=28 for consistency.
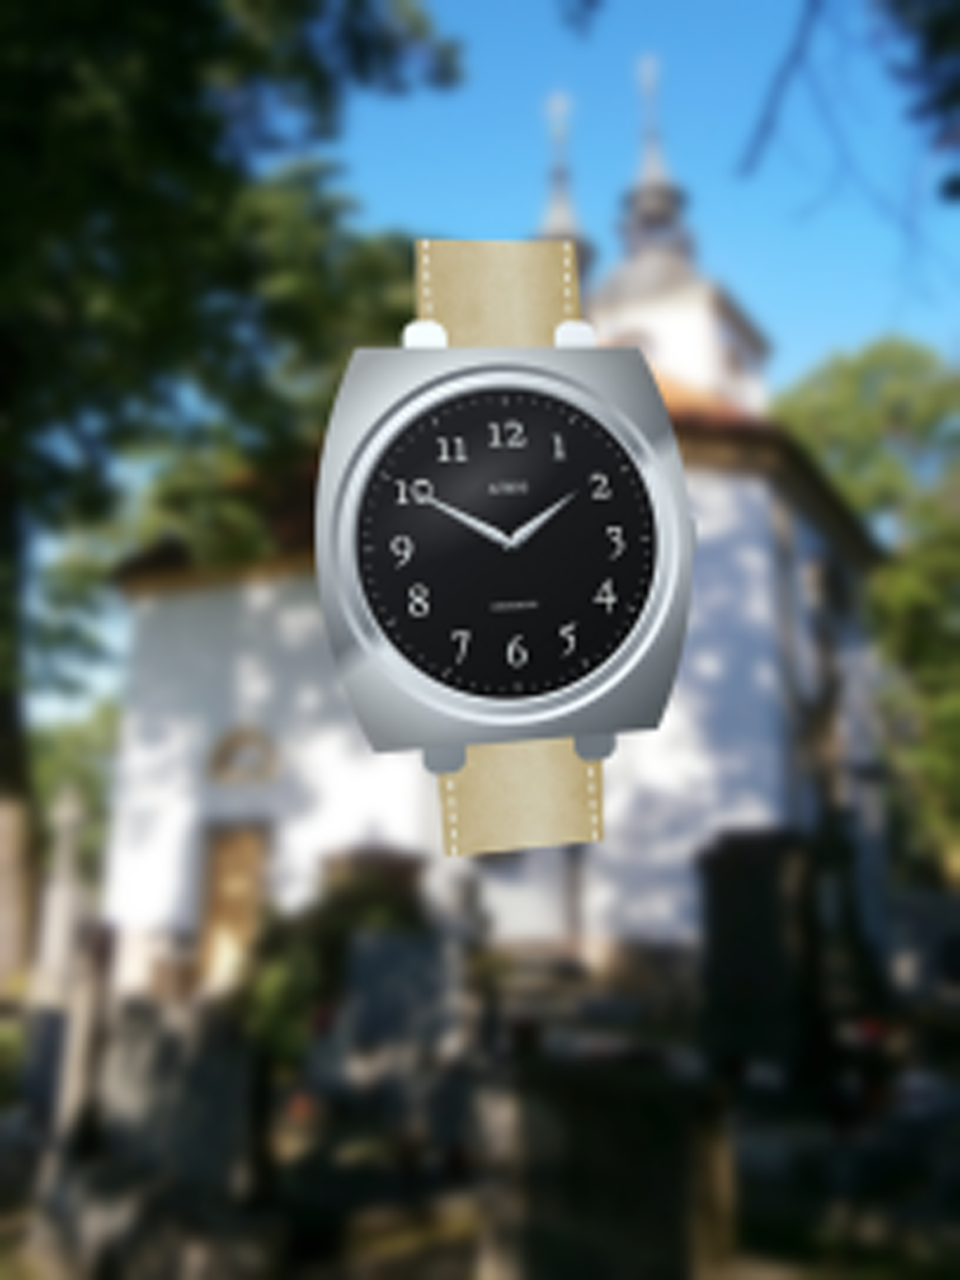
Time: h=1 m=50
